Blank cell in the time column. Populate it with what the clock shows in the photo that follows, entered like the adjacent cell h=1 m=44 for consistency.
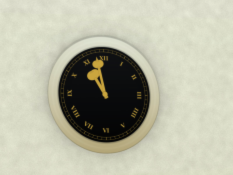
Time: h=10 m=58
